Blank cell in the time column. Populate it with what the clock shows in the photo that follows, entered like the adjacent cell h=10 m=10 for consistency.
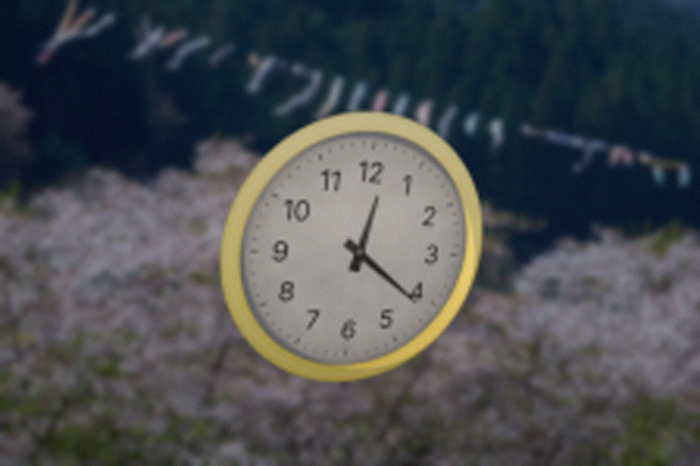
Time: h=12 m=21
